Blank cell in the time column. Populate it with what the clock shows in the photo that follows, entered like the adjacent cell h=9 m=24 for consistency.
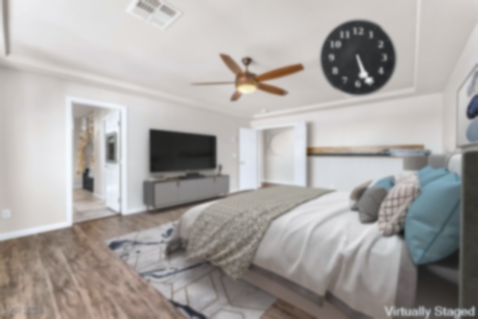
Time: h=5 m=26
